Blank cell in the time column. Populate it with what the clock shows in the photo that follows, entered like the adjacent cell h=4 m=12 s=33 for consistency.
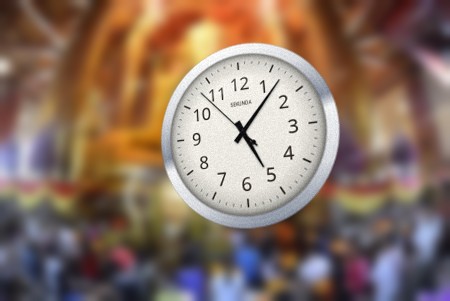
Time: h=5 m=6 s=53
